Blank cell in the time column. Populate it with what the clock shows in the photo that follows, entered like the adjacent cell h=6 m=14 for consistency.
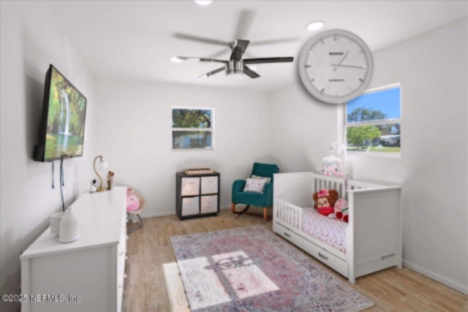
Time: h=1 m=16
